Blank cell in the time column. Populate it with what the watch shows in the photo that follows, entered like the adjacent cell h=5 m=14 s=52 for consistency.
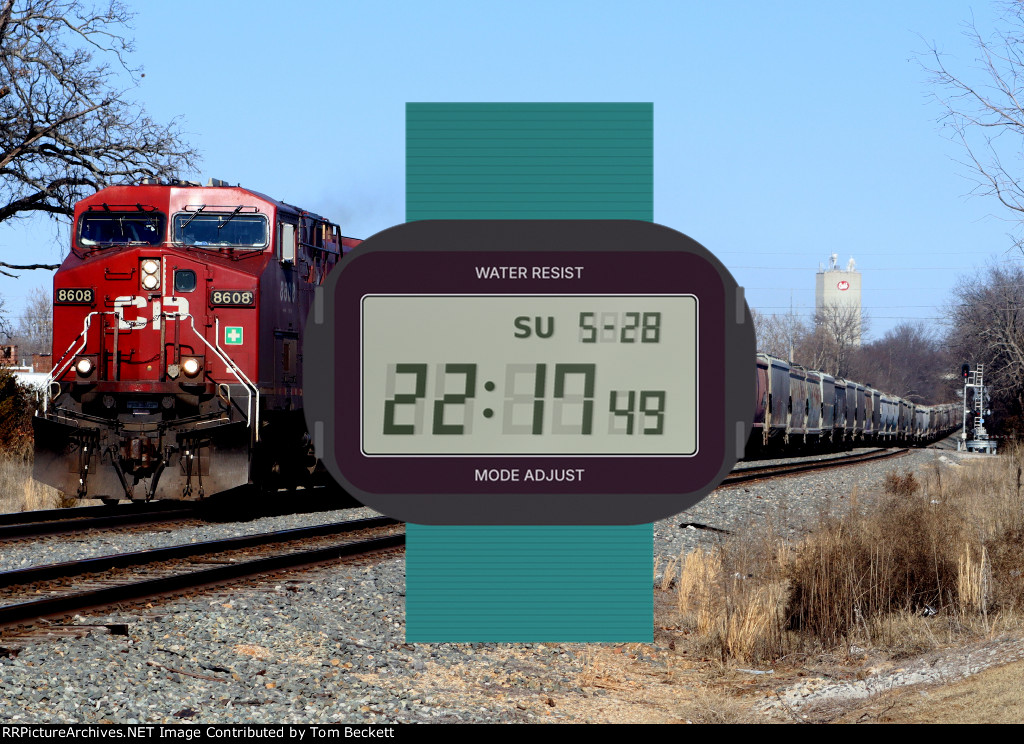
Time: h=22 m=17 s=49
